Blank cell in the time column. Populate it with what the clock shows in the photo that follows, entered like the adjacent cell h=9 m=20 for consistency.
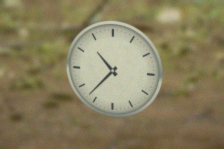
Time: h=10 m=37
